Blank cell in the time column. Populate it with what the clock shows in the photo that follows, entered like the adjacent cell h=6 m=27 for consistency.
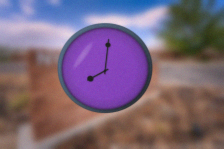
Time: h=8 m=1
